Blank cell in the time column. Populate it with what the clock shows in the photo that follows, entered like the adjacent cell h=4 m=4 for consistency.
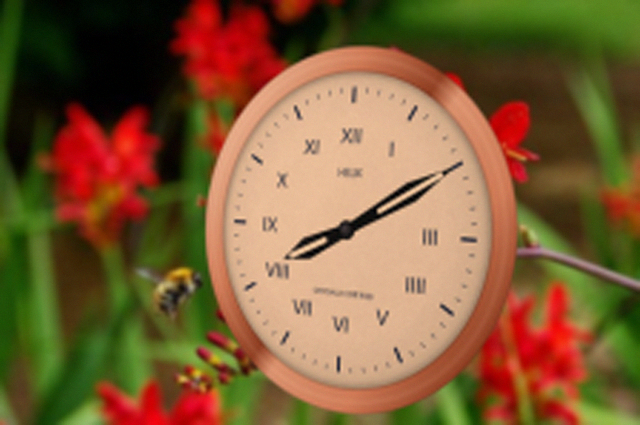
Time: h=8 m=10
